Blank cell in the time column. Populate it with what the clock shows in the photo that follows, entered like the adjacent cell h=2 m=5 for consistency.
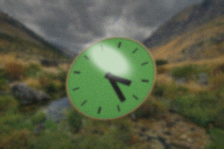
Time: h=3 m=23
